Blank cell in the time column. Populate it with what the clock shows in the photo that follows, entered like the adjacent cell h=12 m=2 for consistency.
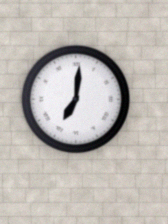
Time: h=7 m=1
